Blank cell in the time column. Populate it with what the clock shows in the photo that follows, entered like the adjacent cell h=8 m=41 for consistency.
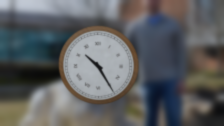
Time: h=10 m=25
